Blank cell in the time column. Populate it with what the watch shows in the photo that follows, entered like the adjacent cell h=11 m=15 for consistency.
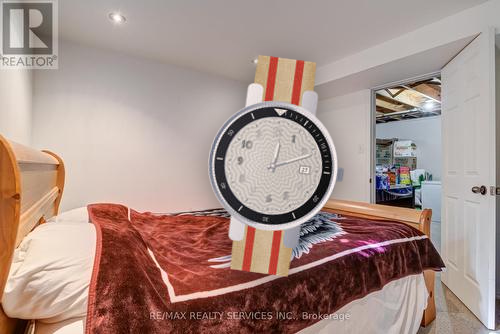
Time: h=12 m=11
